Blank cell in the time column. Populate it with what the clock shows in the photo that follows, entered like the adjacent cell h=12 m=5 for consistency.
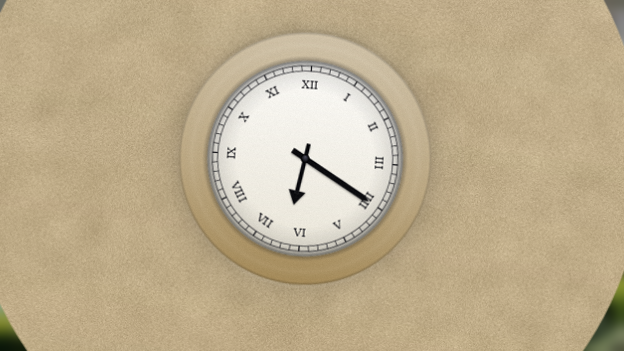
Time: h=6 m=20
